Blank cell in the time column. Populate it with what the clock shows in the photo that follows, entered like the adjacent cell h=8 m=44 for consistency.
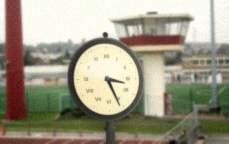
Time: h=3 m=26
